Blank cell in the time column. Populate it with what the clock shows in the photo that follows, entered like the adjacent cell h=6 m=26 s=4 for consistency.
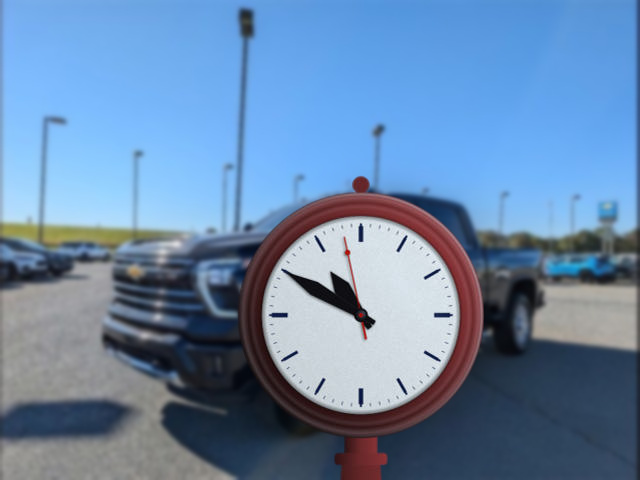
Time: h=10 m=49 s=58
